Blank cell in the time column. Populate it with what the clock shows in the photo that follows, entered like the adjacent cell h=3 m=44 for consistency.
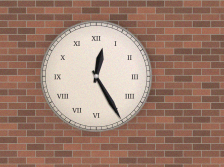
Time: h=12 m=25
